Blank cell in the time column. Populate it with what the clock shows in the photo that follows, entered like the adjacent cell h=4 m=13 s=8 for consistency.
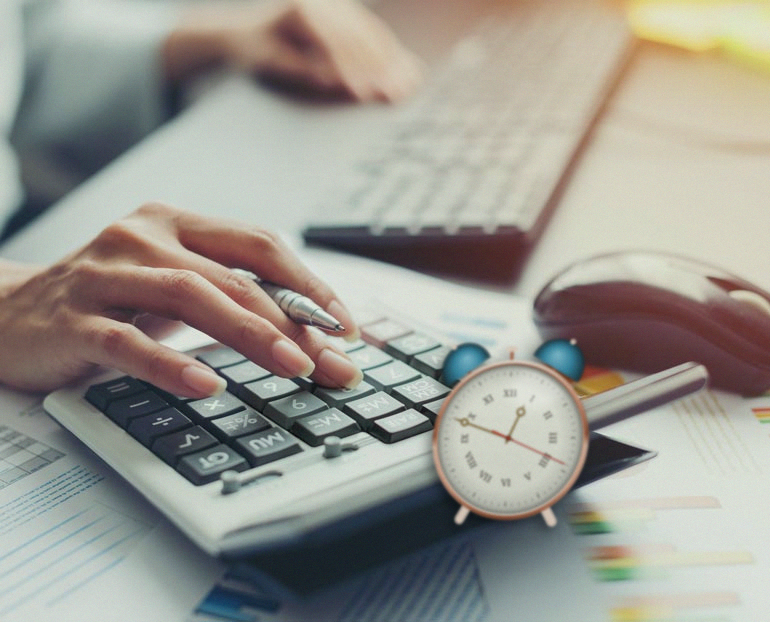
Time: h=12 m=48 s=19
